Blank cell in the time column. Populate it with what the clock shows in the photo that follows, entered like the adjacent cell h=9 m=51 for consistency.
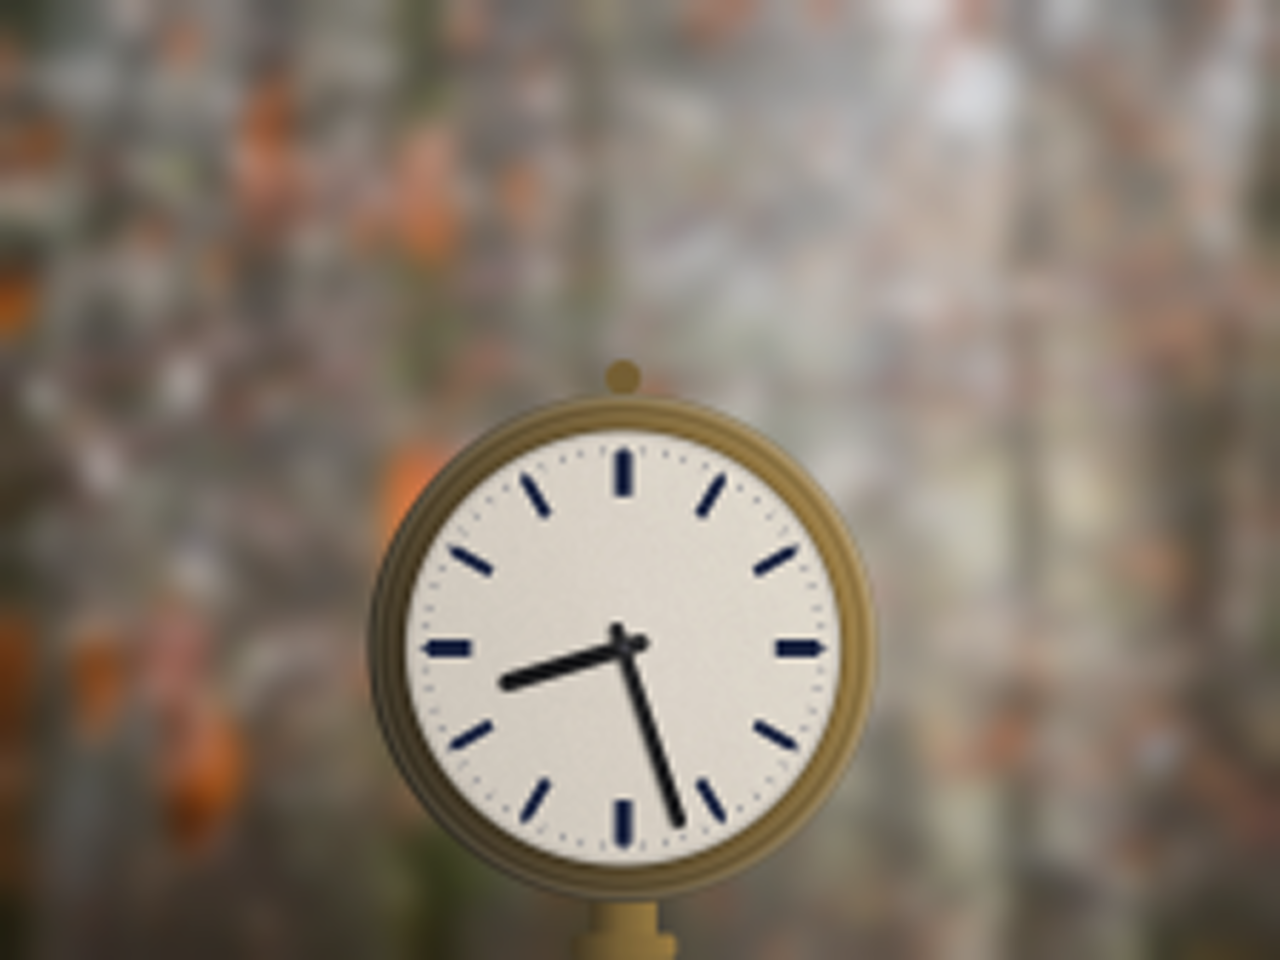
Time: h=8 m=27
